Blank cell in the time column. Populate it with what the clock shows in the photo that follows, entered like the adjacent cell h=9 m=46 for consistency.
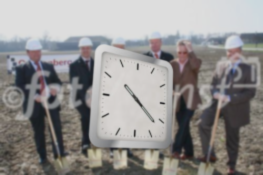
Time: h=10 m=22
